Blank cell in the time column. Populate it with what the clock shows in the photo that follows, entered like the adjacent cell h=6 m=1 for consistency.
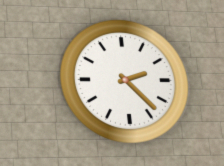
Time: h=2 m=23
